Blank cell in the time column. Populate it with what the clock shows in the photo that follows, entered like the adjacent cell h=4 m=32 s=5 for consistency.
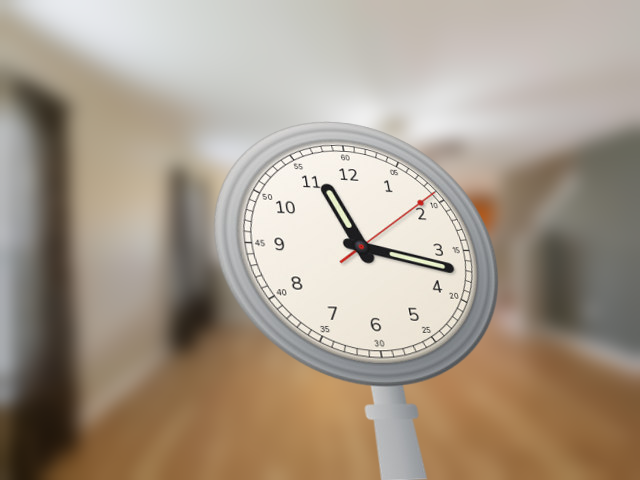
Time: h=11 m=17 s=9
